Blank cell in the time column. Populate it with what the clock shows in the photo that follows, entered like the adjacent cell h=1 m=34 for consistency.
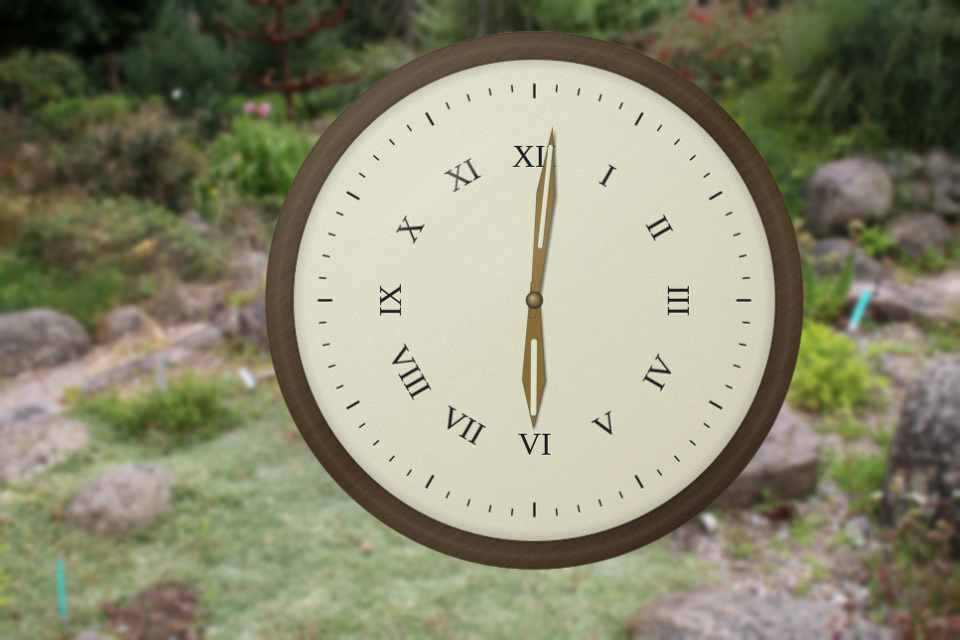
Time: h=6 m=1
